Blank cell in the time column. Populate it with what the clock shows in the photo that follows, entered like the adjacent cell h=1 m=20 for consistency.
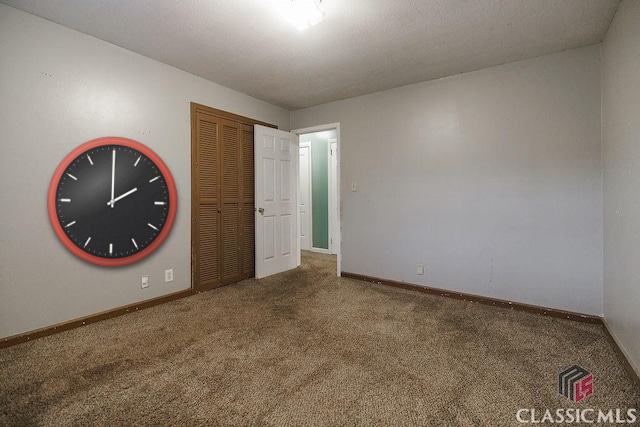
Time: h=2 m=0
